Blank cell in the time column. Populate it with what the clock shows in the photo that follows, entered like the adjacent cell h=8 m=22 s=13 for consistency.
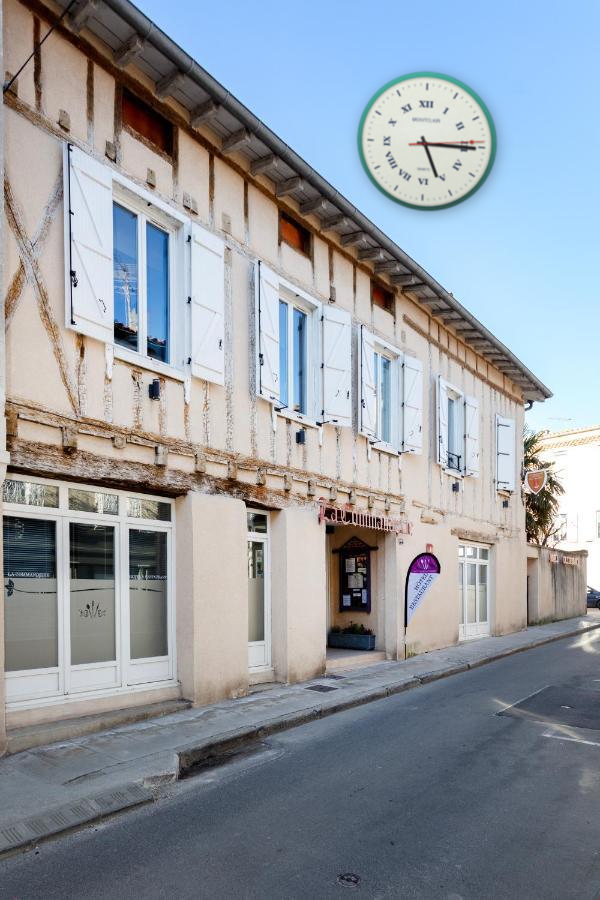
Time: h=5 m=15 s=14
